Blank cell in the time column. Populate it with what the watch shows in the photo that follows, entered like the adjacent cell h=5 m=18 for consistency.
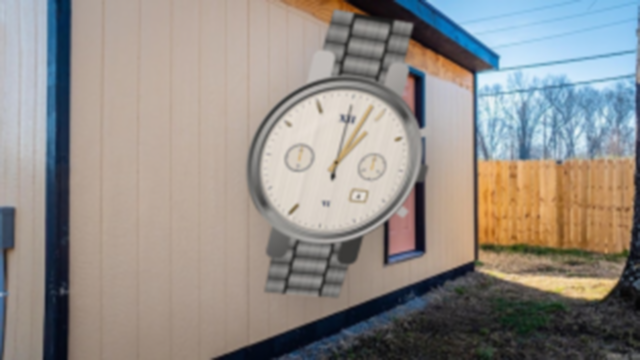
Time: h=1 m=3
